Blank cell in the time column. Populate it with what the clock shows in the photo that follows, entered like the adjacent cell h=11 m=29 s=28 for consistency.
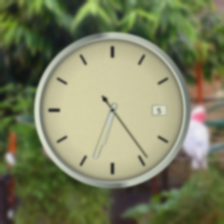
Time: h=6 m=33 s=24
